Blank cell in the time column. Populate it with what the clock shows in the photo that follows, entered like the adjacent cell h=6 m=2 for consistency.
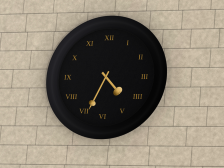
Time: h=4 m=34
